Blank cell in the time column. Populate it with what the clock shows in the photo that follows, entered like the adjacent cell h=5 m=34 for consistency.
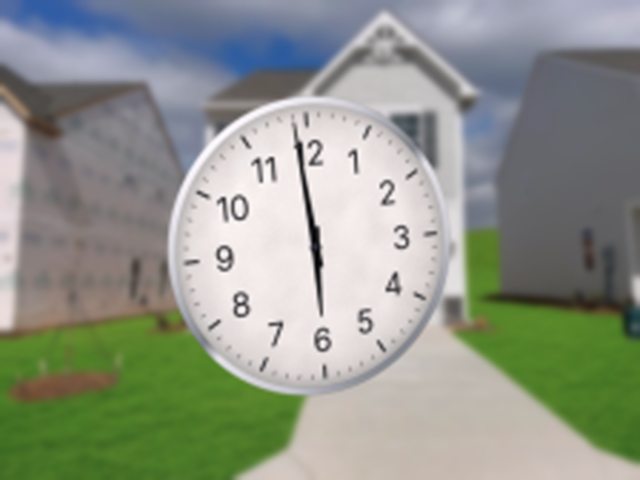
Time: h=5 m=59
